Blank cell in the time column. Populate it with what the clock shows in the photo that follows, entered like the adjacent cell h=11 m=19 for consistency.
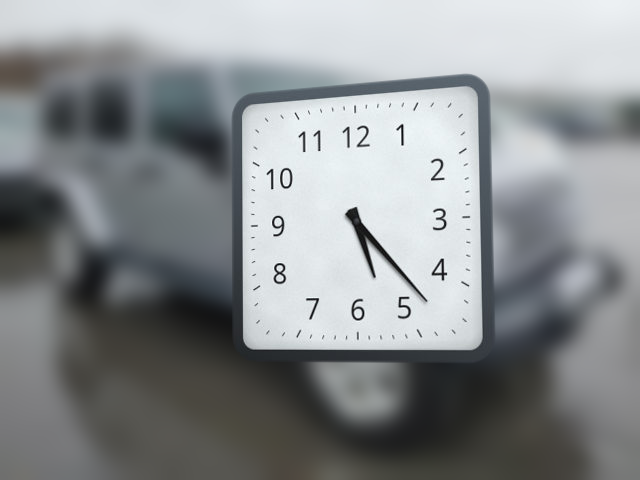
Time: h=5 m=23
